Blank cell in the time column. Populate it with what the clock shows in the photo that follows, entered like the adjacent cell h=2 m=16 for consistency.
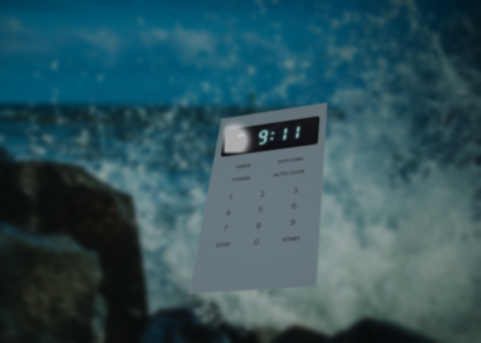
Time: h=9 m=11
